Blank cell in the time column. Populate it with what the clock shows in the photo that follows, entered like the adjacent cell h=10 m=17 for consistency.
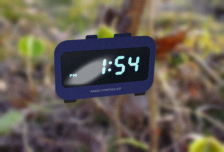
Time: h=1 m=54
